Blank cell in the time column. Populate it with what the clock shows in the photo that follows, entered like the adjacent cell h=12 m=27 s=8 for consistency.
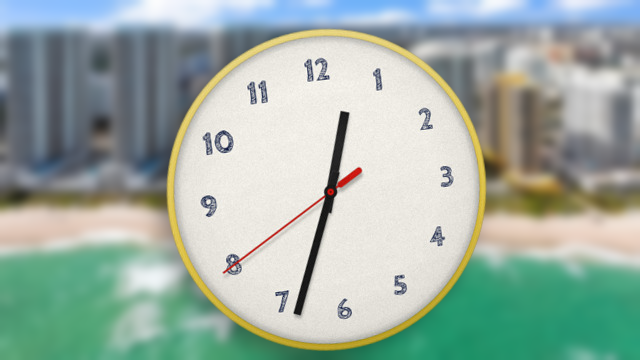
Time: h=12 m=33 s=40
